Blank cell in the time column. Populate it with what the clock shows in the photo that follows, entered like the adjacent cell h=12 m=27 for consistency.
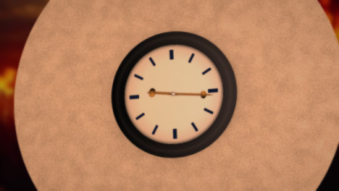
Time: h=9 m=16
